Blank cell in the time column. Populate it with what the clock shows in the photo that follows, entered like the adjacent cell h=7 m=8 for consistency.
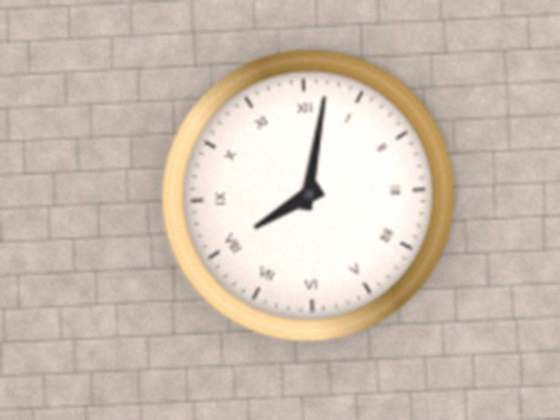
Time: h=8 m=2
